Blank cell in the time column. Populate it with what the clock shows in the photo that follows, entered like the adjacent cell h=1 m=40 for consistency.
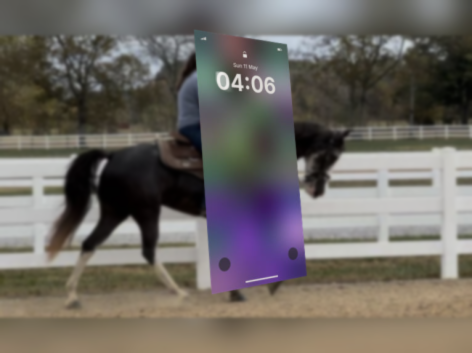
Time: h=4 m=6
